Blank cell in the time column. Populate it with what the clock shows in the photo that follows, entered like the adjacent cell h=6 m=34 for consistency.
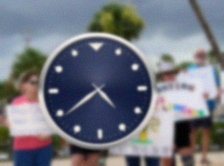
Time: h=4 m=39
